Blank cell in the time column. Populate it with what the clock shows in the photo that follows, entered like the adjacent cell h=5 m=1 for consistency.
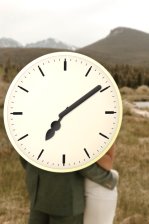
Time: h=7 m=9
